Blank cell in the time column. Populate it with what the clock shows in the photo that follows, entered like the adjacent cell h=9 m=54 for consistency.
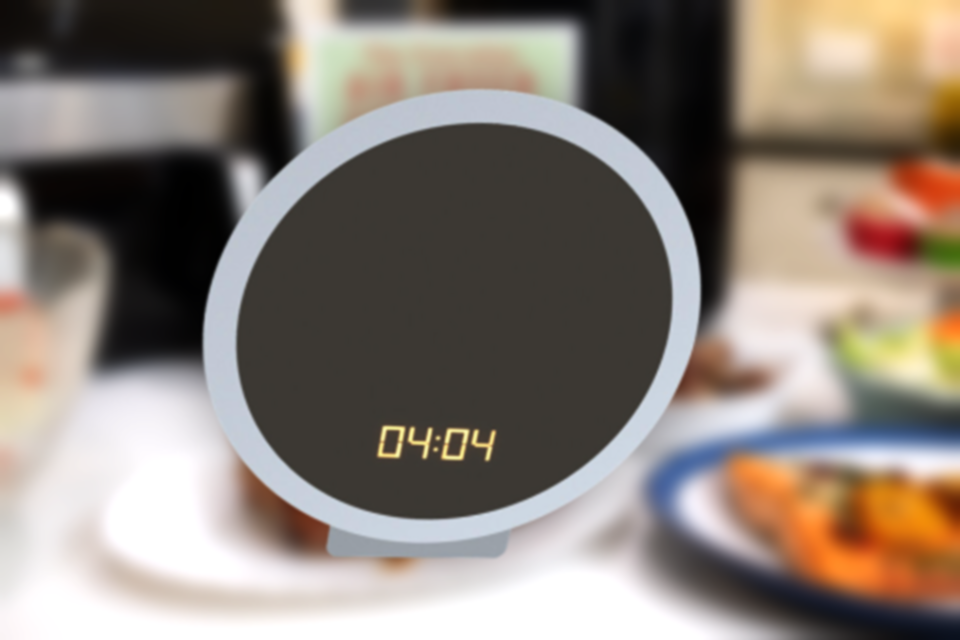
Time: h=4 m=4
